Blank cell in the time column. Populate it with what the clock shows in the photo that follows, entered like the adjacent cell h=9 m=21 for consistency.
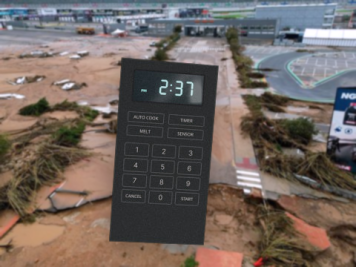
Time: h=2 m=37
